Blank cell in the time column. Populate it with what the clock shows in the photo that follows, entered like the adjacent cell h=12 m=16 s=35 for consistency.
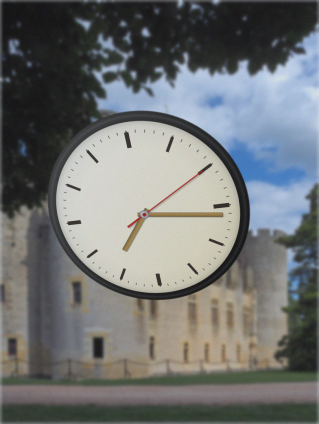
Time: h=7 m=16 s=10
